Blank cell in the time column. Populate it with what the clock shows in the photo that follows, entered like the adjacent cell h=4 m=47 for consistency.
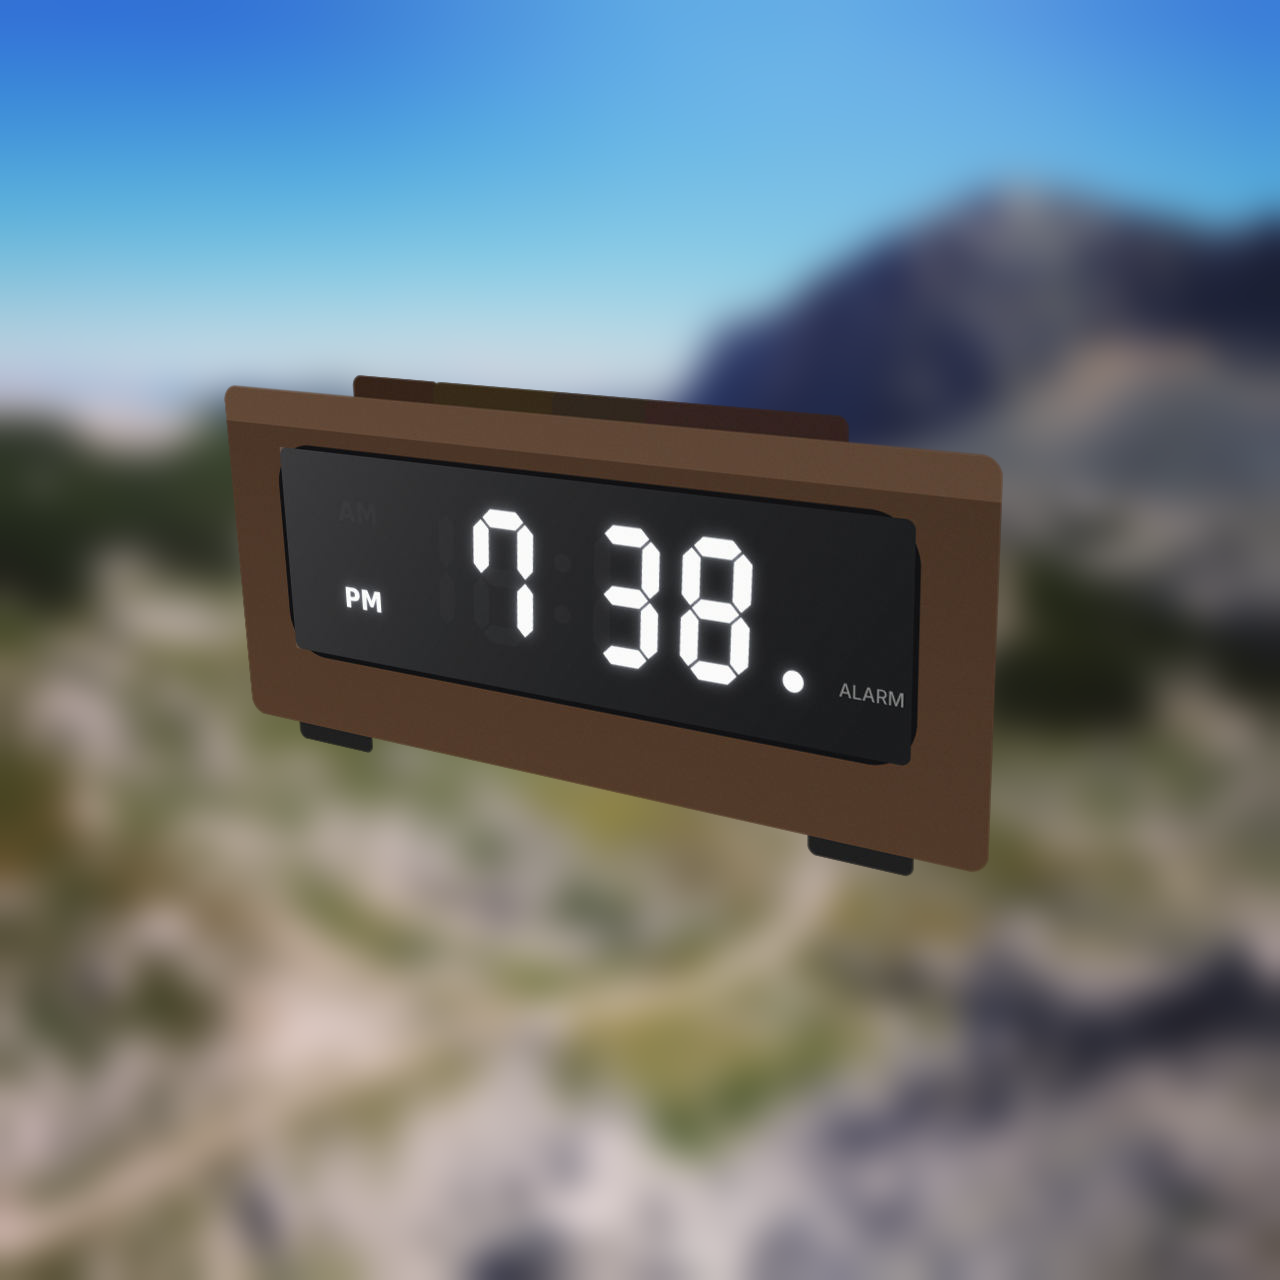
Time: h=7 m=38
